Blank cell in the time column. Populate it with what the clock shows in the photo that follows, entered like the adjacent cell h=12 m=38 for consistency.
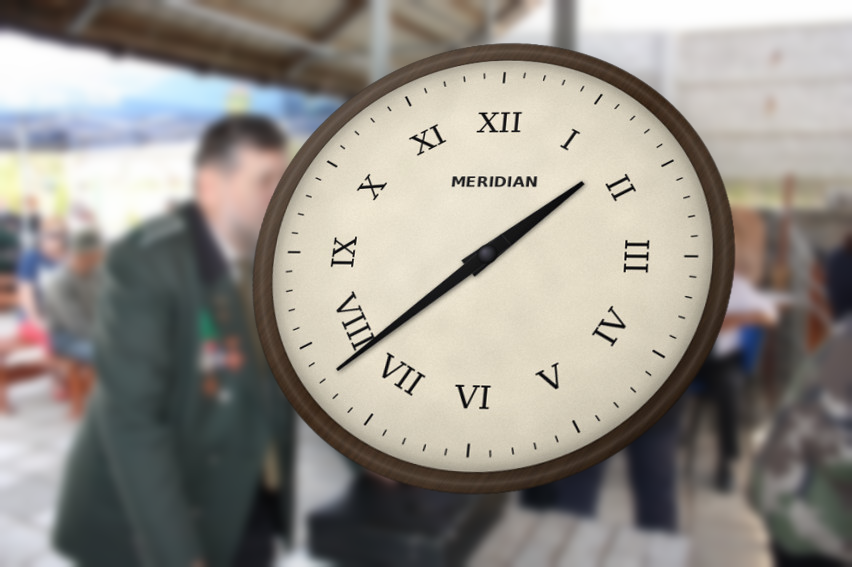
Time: h=1 m=38
